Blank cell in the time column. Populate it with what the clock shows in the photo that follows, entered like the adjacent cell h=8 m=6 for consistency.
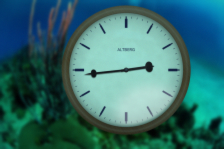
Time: h=2 m=44
